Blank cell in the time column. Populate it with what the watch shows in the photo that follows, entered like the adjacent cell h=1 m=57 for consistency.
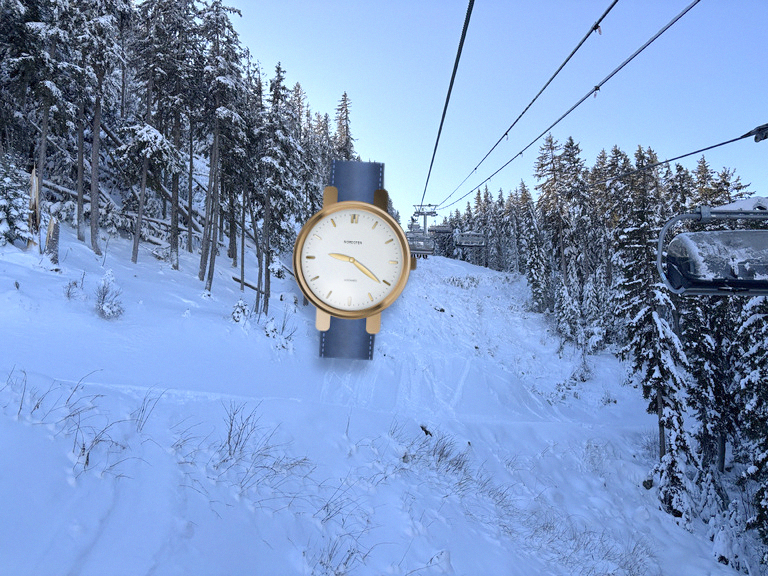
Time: h=9 m=21
